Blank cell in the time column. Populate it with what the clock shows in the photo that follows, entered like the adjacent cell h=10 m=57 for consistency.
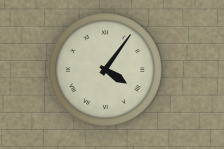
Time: h=4 m=6
